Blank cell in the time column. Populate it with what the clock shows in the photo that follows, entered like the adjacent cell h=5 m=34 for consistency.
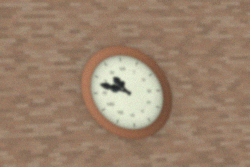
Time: h=10 m=48
